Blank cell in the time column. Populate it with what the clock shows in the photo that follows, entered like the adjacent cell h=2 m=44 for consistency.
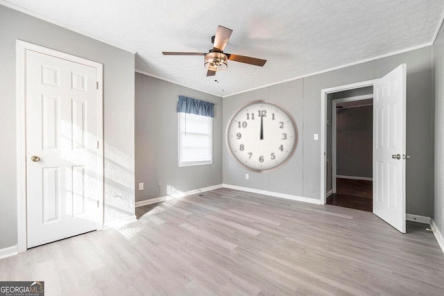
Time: h=12 m=0
